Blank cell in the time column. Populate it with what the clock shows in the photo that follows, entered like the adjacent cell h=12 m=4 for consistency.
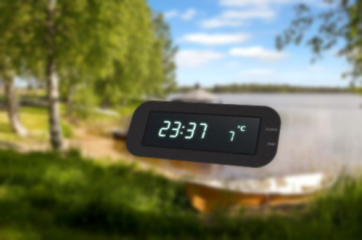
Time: h=23 m=37
